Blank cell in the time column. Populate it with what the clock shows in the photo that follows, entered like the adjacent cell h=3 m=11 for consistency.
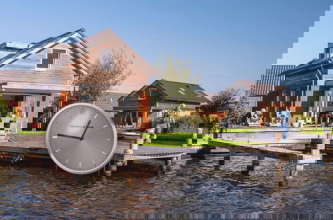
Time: h=12 m=46
